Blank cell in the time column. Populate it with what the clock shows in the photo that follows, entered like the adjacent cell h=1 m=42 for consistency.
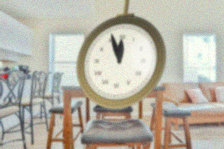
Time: h=11 m=56
